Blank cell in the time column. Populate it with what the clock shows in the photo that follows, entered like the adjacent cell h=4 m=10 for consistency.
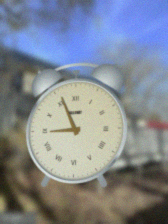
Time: h=8 m=56
